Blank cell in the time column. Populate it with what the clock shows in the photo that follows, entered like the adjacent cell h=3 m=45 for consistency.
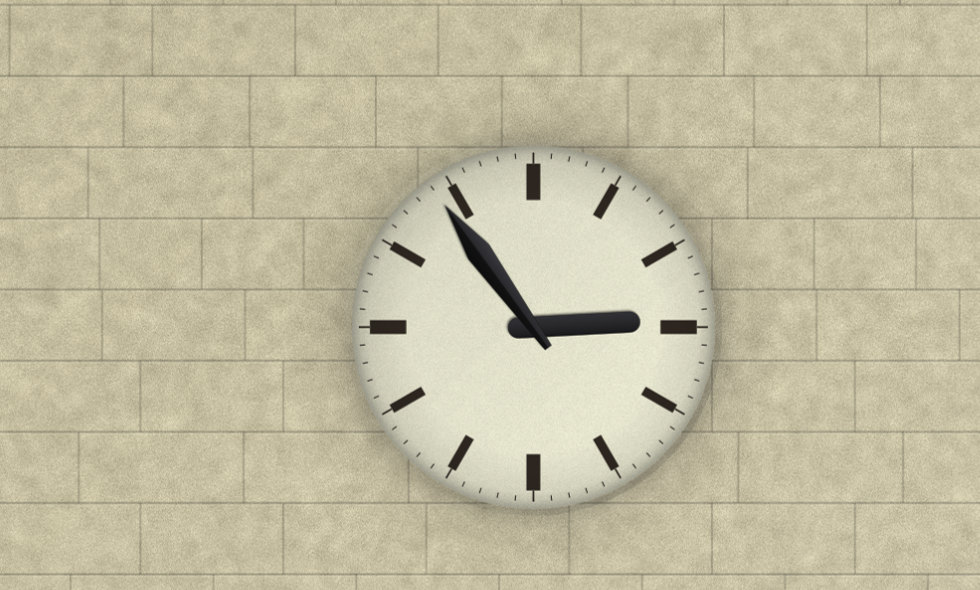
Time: h=2 m=54
